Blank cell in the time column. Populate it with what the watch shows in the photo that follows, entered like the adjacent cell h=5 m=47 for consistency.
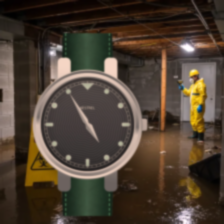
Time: h=4 m=55
